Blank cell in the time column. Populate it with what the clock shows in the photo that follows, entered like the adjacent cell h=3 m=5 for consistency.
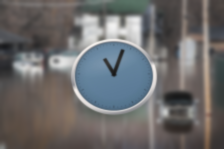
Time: h=11 m=3
